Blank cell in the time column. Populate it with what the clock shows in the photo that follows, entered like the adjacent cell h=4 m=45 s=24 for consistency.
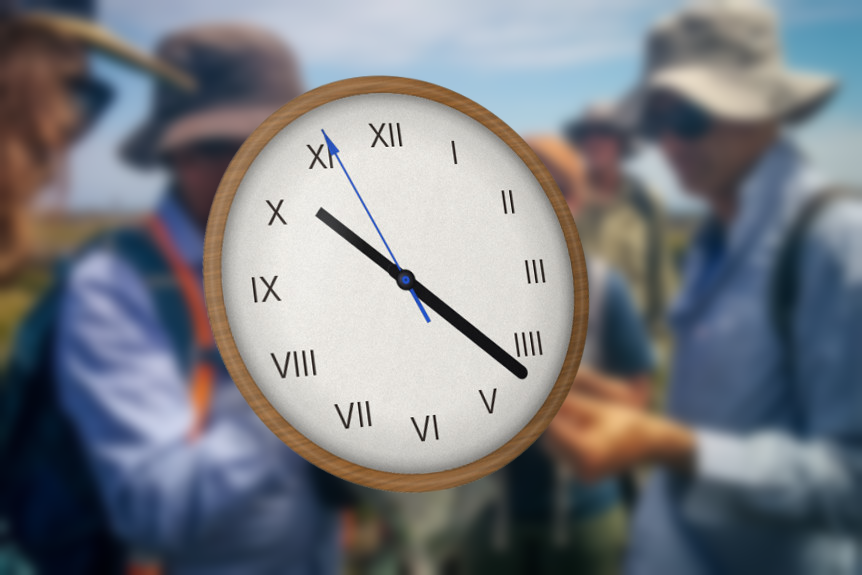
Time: h=10 m=21 s=56
